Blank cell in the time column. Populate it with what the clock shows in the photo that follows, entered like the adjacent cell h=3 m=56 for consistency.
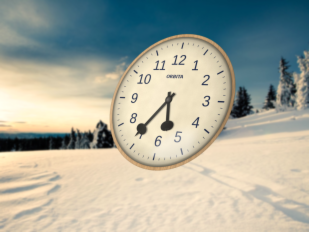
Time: h=5 m=36
